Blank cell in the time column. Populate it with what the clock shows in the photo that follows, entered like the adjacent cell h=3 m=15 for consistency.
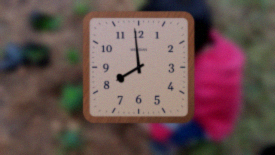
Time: h=7 m=59
